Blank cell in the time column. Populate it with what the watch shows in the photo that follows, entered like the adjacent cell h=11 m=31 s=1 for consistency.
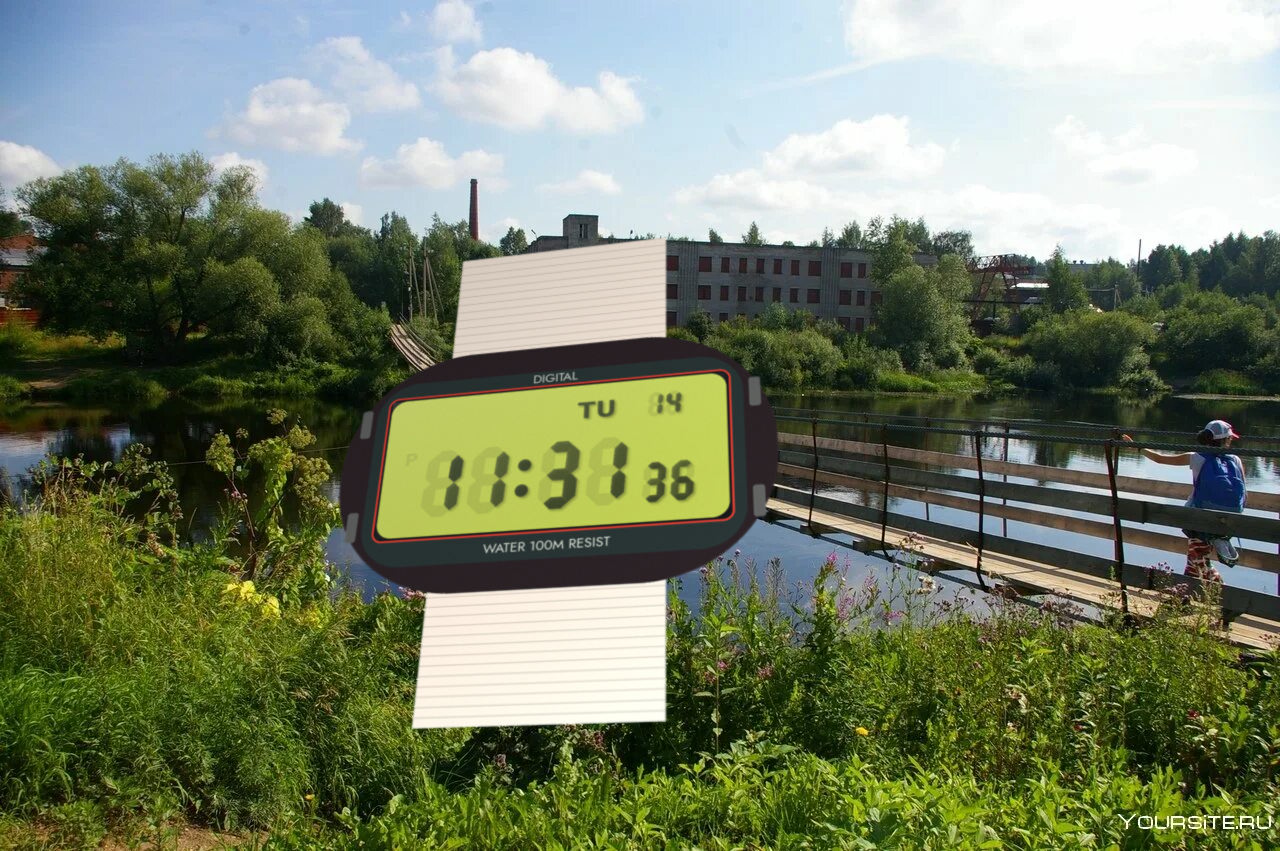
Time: h=11 m=31 s=36
